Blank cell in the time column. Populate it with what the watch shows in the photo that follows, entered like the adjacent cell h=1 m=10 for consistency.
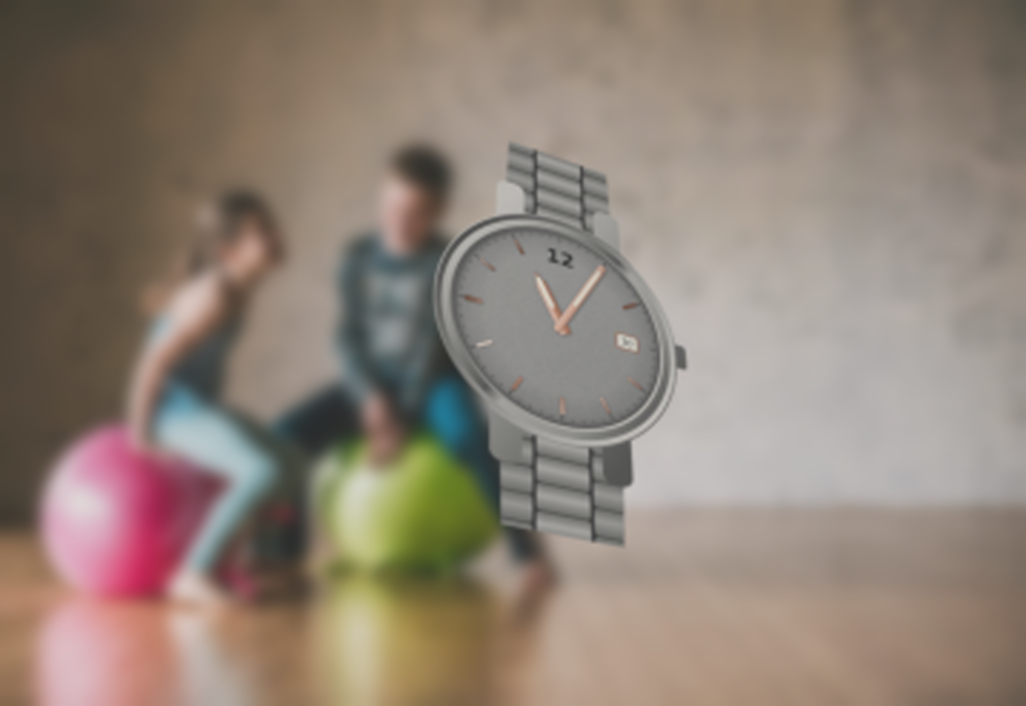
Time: h=11 m=5
